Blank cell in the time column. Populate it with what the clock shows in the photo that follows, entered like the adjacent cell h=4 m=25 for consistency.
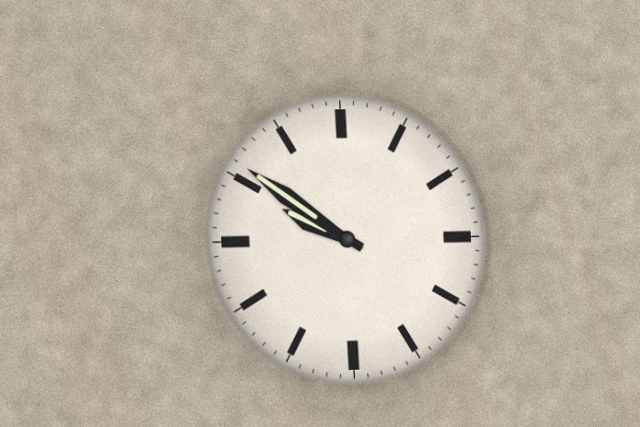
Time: h=9 m=51
